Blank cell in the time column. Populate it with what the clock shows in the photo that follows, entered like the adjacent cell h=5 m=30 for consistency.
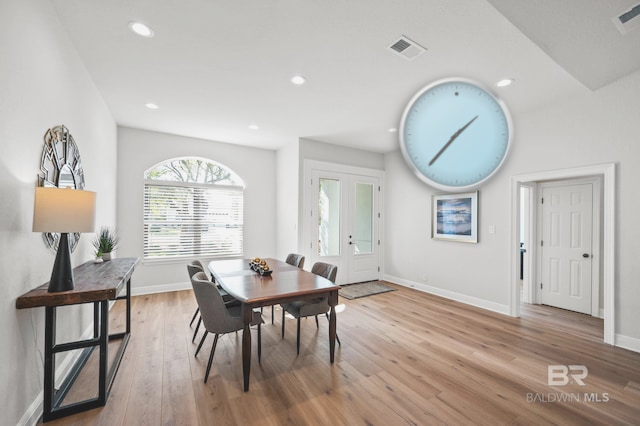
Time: h=1 m=37
